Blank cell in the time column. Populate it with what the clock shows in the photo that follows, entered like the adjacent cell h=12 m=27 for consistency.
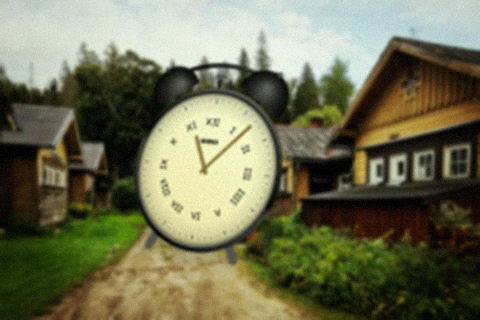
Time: h=11 m=7
